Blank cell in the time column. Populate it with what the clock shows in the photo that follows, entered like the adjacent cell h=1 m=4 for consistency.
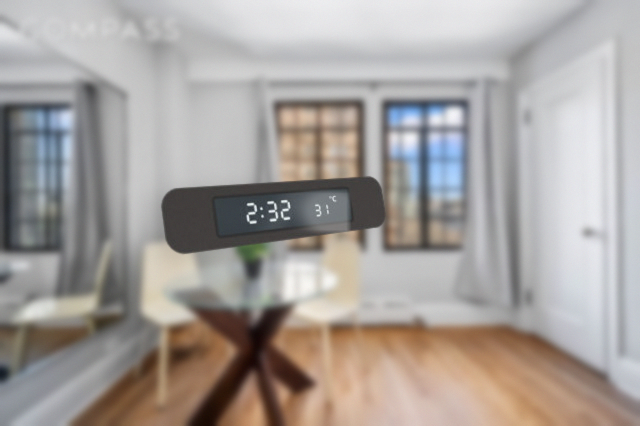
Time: h=2 m=32
